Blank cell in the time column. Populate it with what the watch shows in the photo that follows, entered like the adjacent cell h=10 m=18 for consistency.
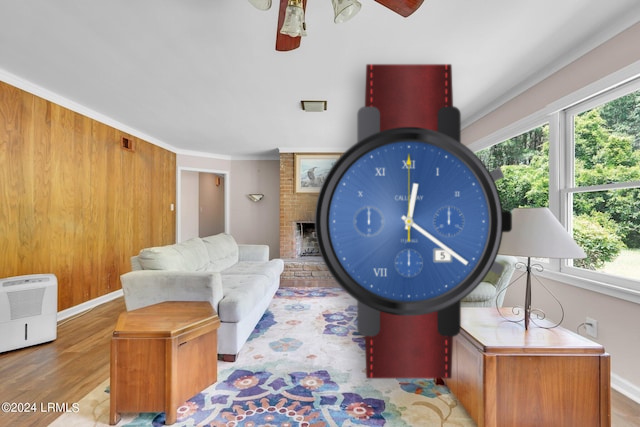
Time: h=12 m=21
